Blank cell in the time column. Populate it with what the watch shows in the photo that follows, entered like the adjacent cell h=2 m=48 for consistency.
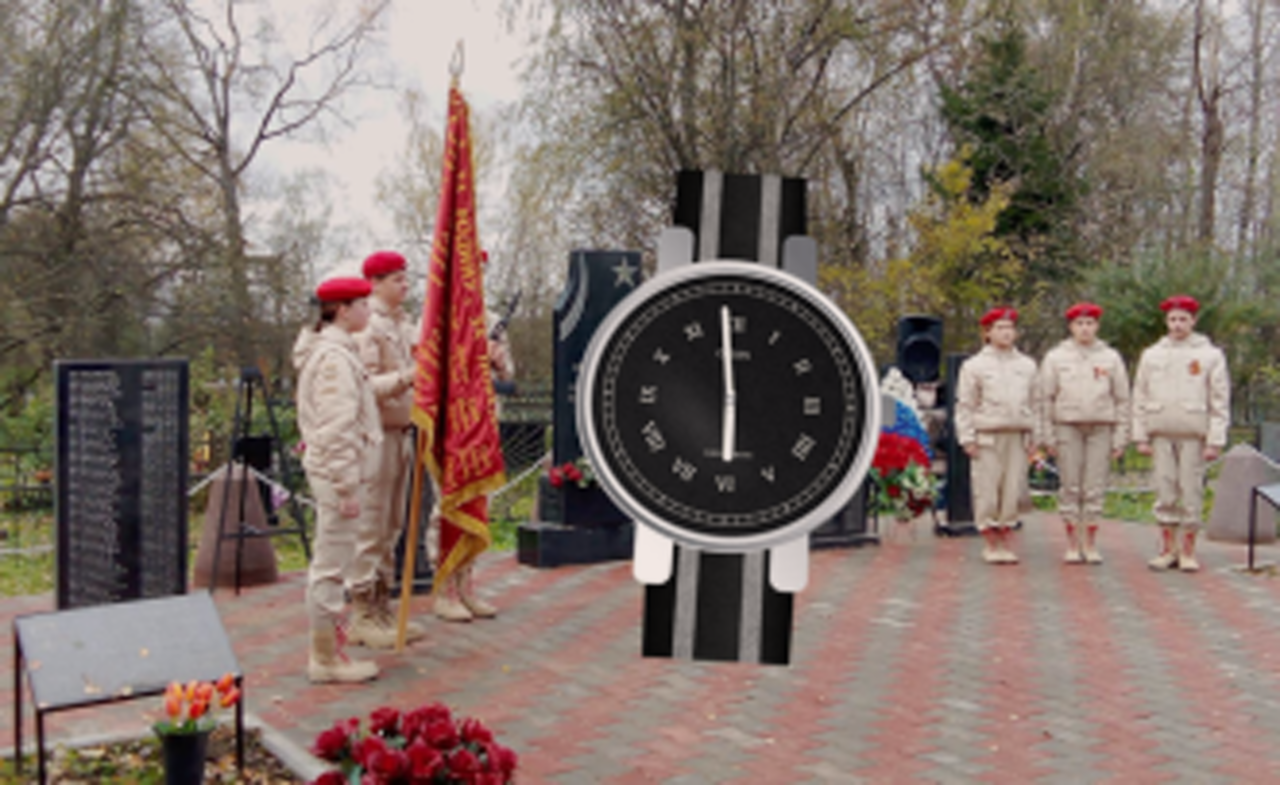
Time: h=5 m=59
